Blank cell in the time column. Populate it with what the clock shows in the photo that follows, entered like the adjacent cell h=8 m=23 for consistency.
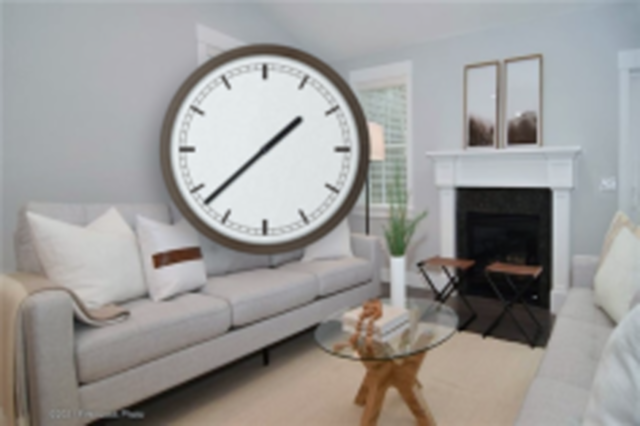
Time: h=1 m=38
